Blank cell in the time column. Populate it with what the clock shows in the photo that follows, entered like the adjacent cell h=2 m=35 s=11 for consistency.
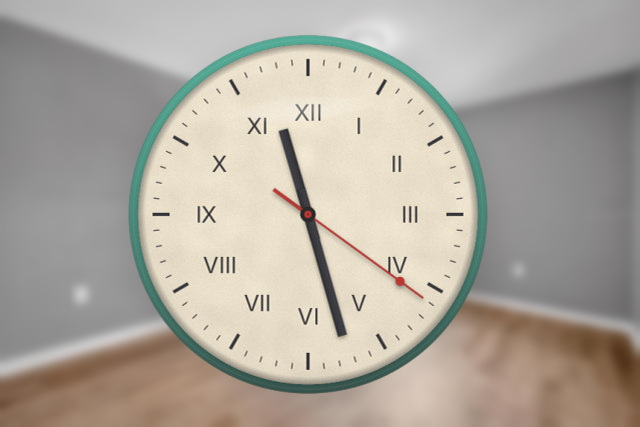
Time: h=11 m=27 s=21
